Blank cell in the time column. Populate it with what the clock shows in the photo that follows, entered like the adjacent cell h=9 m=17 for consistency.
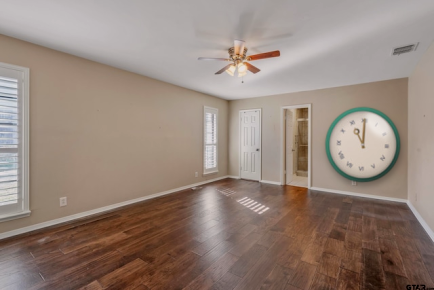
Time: h=11 m=0
